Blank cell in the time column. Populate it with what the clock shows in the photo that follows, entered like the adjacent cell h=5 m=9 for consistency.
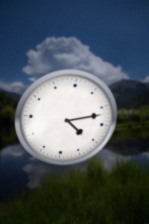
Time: h=4 m=12
